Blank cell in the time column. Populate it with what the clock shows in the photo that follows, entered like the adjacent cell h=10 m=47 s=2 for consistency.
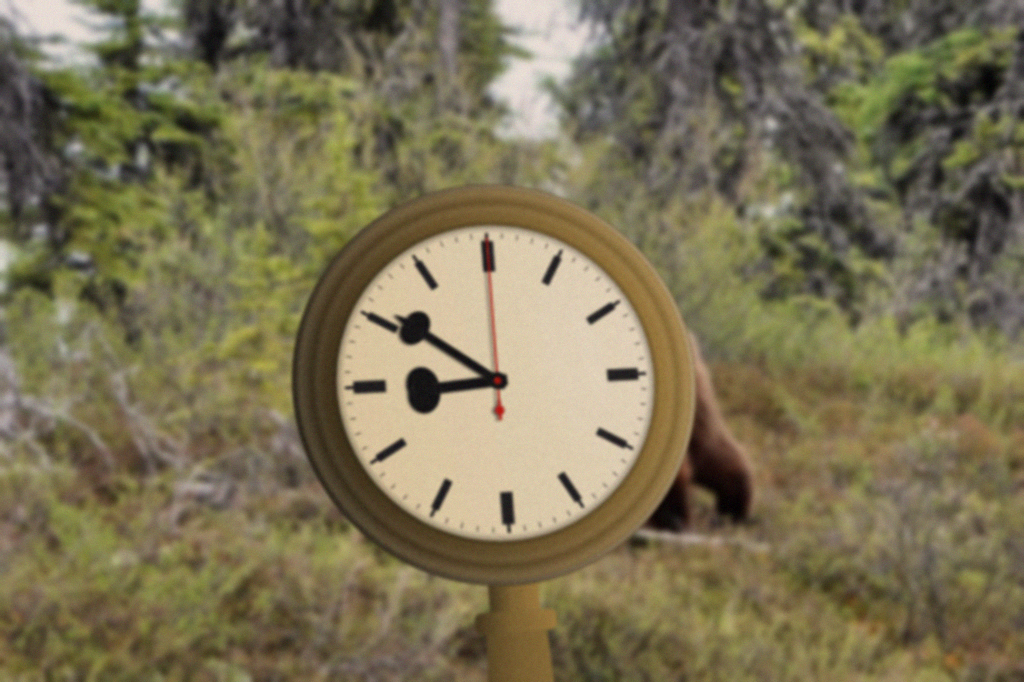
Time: h=8 m=51 s=0
